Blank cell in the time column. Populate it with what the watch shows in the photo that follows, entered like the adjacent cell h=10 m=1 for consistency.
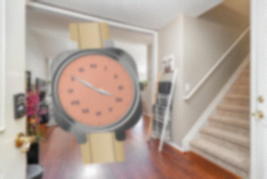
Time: h=3 m=51
